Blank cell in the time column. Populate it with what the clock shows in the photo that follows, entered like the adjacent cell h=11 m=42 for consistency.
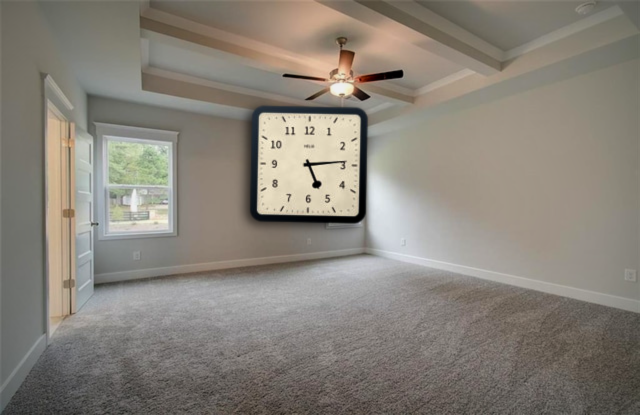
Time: h=5 m=14
